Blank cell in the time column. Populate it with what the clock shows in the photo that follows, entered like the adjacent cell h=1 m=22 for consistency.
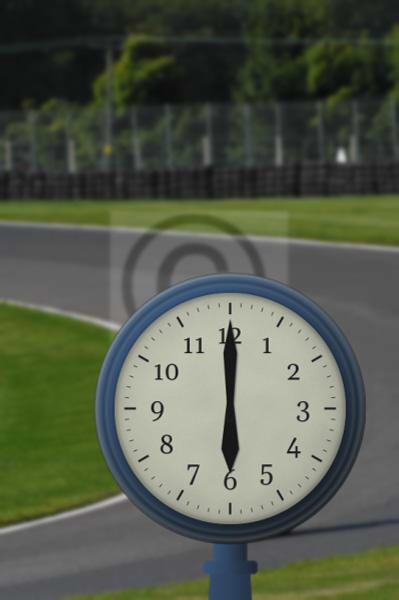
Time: h=6 m=0
